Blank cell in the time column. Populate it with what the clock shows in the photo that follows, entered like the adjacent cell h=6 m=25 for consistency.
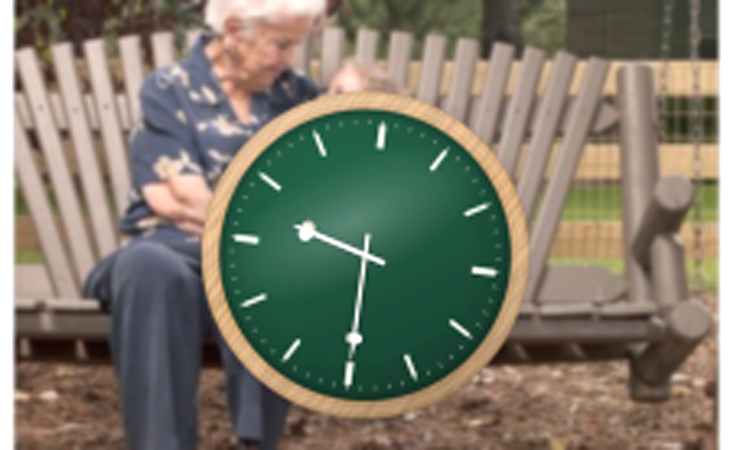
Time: h=9 m=30
